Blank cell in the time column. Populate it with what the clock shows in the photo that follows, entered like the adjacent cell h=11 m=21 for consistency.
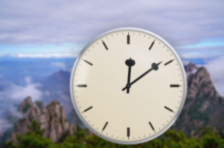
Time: h=12 m=9
